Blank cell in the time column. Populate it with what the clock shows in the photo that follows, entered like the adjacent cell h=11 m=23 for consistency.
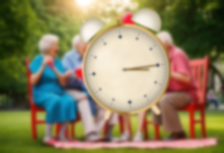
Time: h=3 m=15
